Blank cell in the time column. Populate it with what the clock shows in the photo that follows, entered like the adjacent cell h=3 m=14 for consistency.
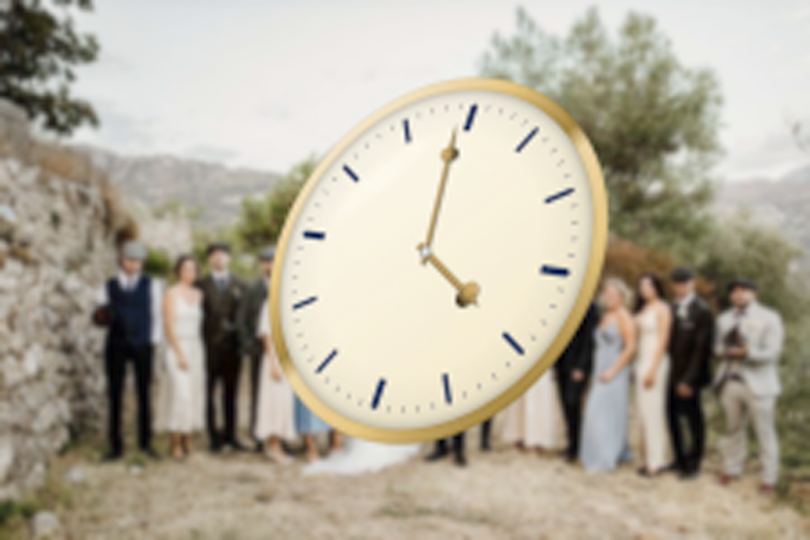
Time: h=3 m=59
